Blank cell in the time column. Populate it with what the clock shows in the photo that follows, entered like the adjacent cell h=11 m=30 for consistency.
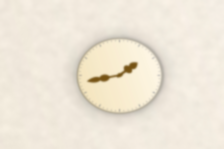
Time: h=1 m=43
